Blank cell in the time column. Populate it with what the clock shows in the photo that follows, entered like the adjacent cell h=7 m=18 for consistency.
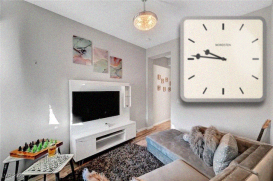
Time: h=9 m=46
